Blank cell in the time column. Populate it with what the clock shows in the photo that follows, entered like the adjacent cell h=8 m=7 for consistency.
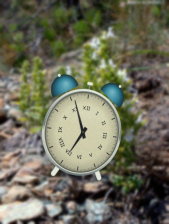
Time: h=6 m=56
